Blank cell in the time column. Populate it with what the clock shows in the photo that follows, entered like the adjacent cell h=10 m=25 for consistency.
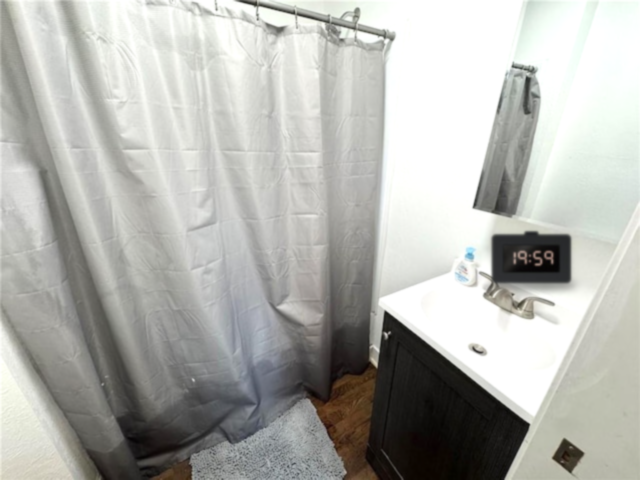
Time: h=19 m=59
